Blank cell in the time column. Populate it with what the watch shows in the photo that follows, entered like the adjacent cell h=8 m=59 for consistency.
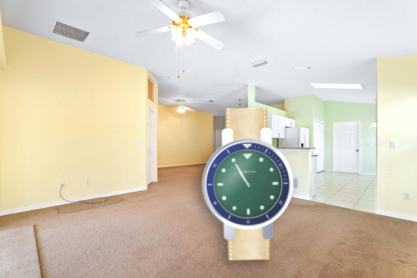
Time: h=10 m=55
